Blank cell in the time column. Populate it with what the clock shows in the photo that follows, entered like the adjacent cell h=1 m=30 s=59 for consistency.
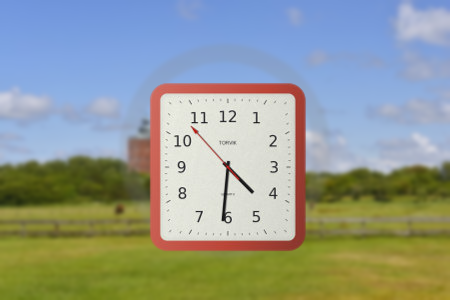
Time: h=4 m=30 s=53
